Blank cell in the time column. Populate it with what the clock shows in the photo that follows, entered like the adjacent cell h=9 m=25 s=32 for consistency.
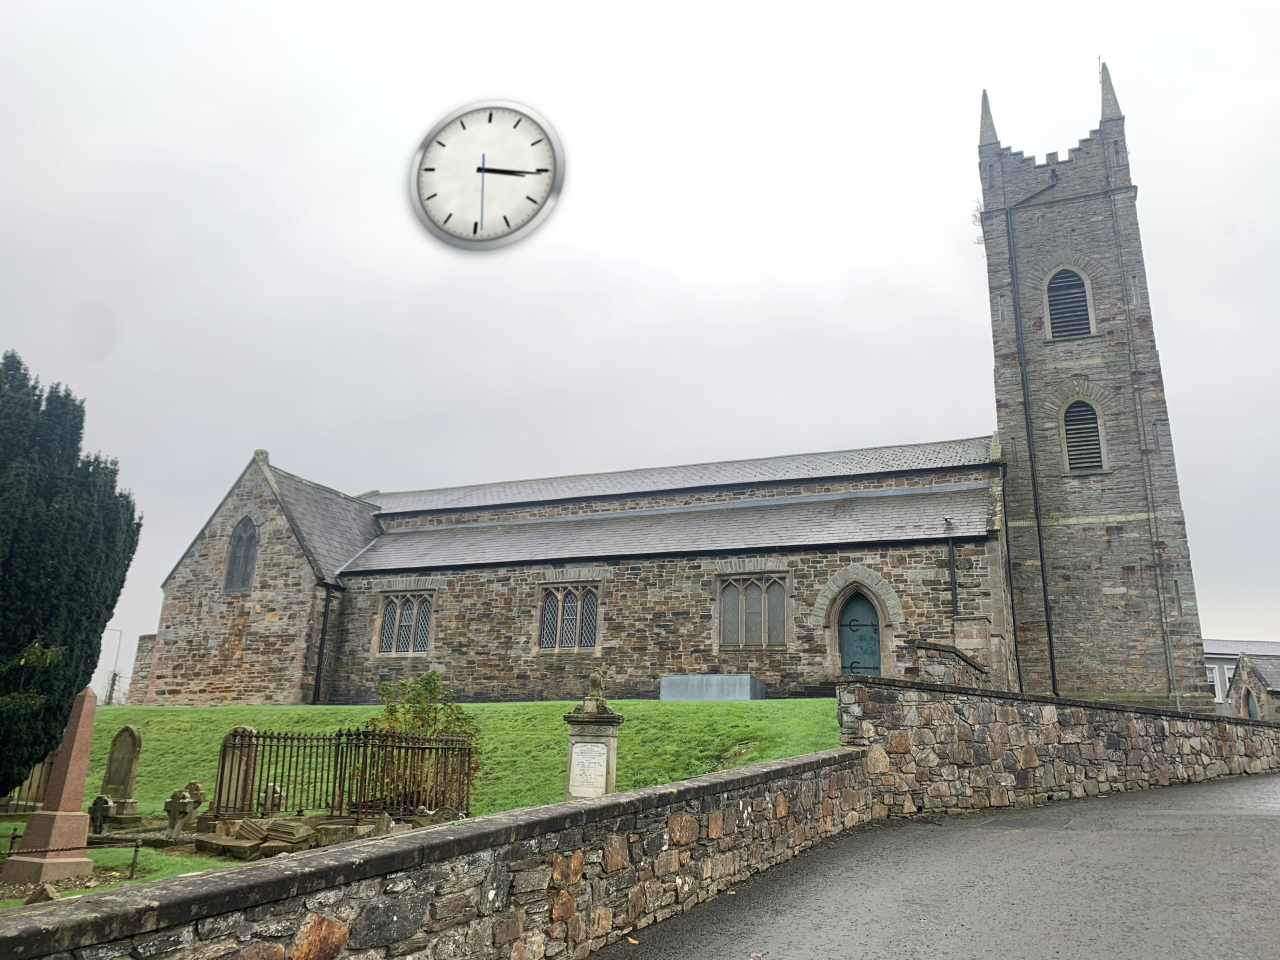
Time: h=3 m=15 s=29
